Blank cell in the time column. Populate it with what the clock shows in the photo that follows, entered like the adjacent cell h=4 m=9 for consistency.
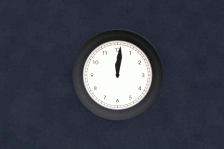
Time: h=12 m=1
